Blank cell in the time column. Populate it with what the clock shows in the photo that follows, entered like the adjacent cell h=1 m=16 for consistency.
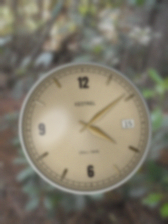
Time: h=4 m=9
